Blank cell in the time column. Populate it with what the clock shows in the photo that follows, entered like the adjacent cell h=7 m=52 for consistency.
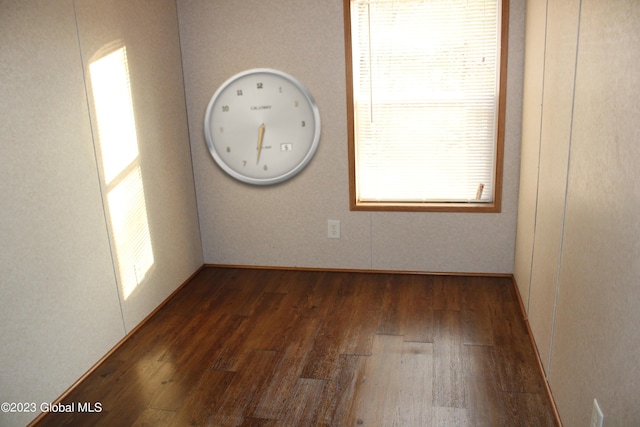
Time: h=6 m=32
